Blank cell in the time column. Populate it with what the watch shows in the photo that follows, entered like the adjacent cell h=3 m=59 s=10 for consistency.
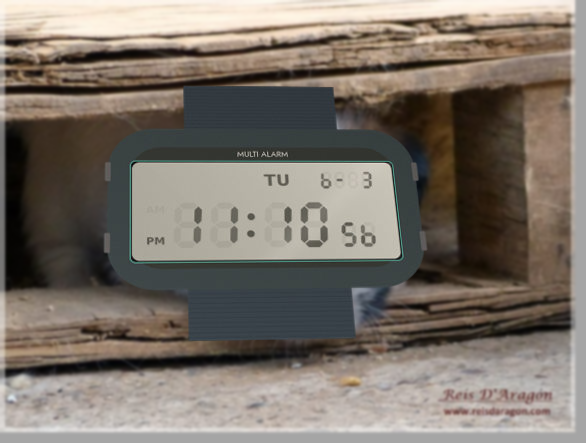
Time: h=11 m=10 s=56
